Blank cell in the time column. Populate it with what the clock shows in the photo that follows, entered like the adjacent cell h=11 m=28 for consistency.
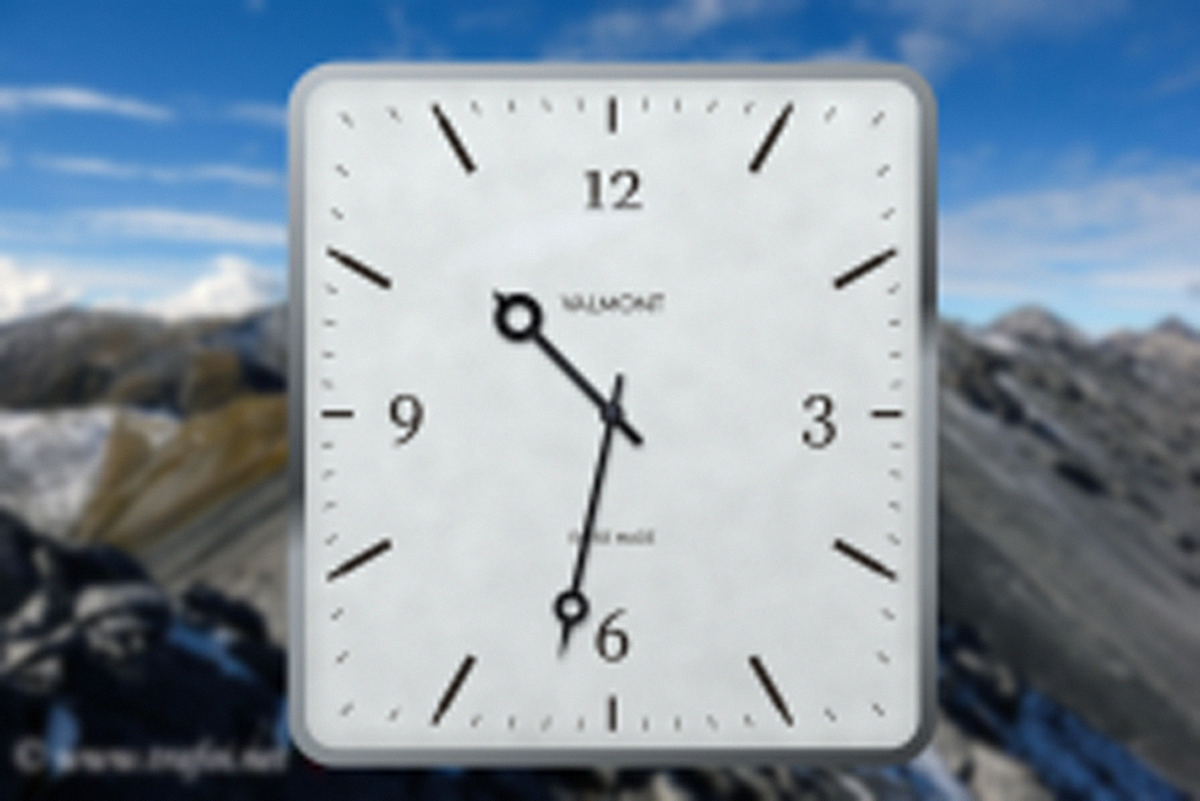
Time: h=10 m=32
